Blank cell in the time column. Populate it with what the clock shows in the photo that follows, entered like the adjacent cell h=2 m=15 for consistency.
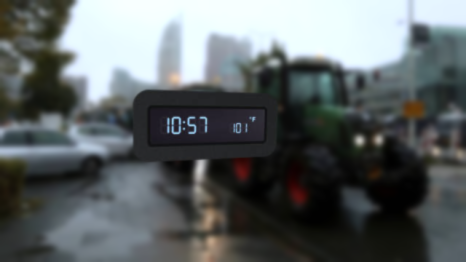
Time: h=10 m=57
